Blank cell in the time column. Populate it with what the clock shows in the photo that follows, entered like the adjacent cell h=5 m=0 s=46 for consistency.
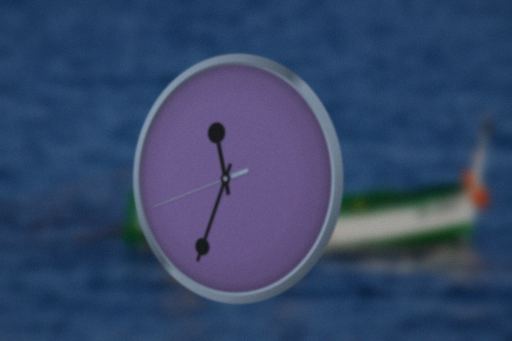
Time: h=11 m=33 s=42
